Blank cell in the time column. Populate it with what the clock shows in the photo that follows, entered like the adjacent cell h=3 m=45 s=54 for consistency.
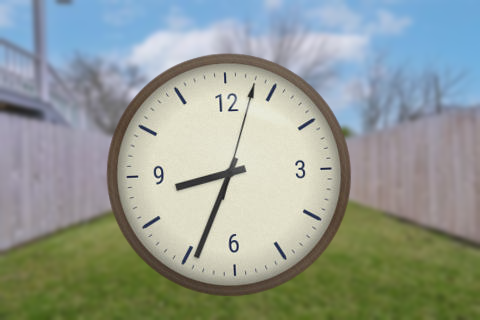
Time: h=8 m=34 s=3
